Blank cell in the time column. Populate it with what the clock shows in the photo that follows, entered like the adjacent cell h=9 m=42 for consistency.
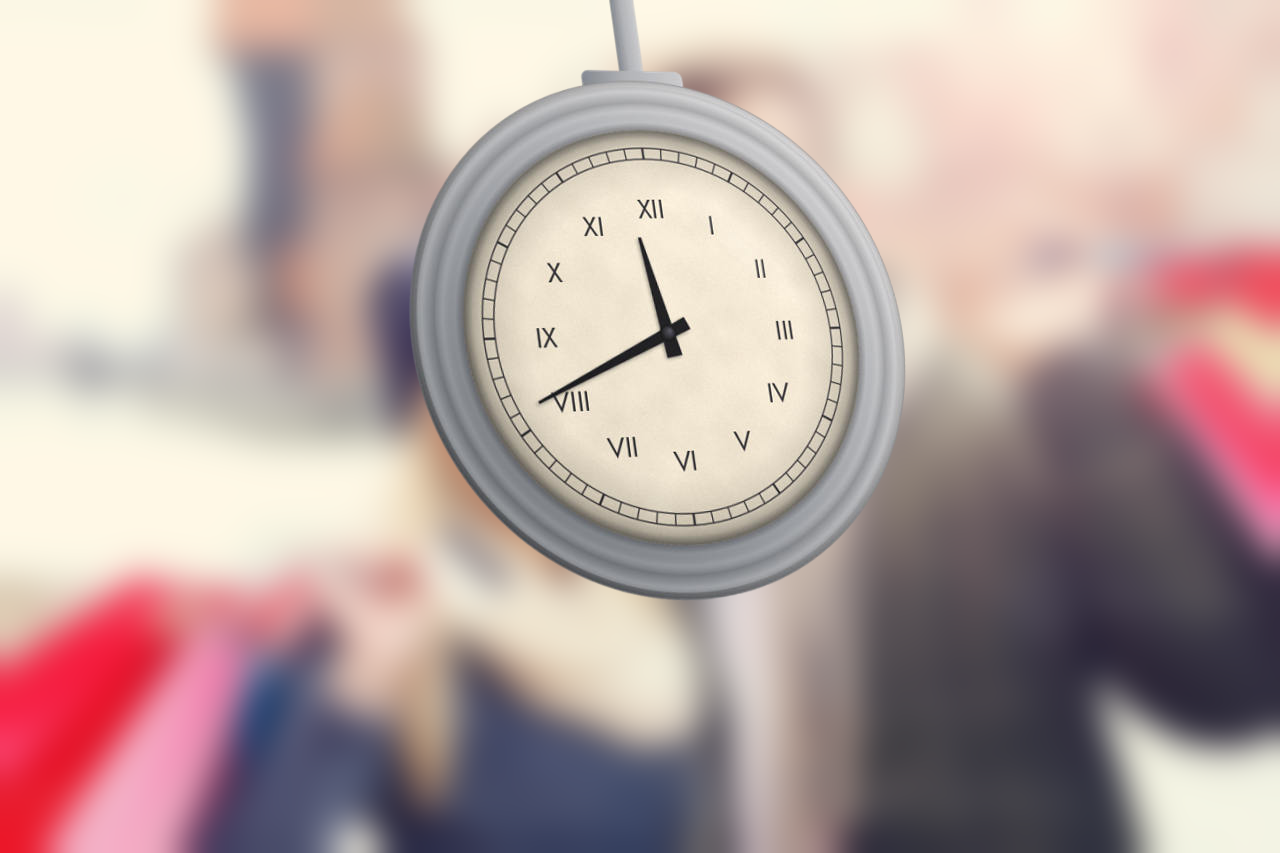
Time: h=11 m=41
